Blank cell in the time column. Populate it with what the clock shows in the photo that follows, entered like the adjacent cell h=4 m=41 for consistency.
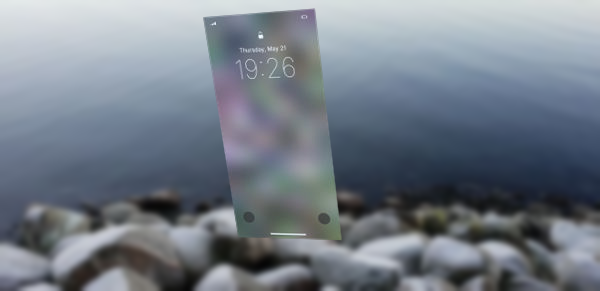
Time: h=19 m=26
